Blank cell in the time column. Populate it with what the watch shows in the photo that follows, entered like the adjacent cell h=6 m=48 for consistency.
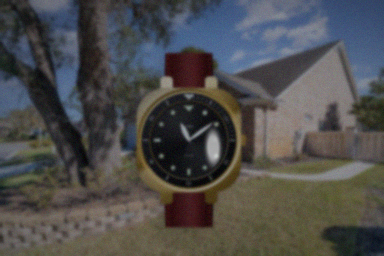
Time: h=11 m=9
